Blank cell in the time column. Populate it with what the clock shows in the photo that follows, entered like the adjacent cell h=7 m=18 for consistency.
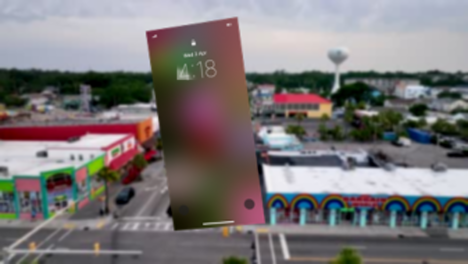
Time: h=4 m=18
